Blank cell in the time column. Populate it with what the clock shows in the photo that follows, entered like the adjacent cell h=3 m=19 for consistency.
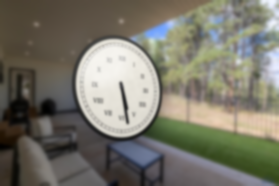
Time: h=5 m=28
